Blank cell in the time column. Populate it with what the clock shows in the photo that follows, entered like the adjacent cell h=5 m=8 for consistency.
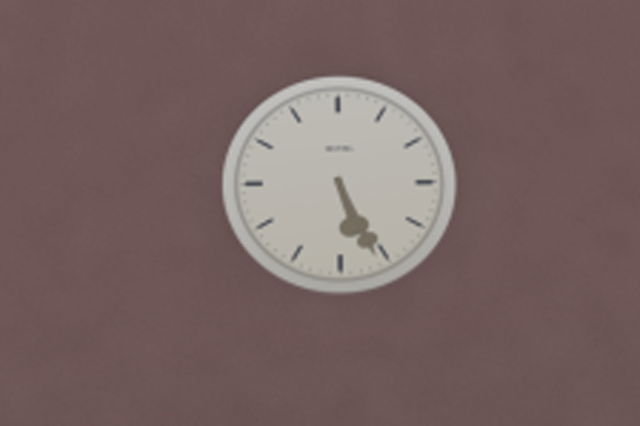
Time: h=5 m=26
